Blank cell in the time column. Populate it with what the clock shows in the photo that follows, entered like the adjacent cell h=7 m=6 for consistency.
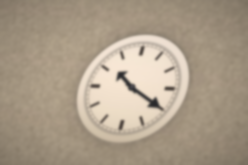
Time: h=10 m=20
